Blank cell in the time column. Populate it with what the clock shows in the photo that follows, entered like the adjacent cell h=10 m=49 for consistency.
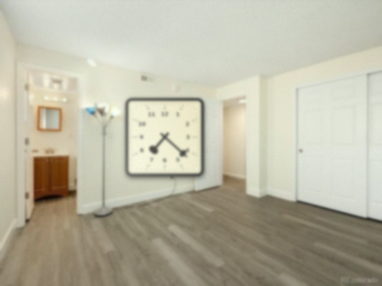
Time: h=7 m=22
